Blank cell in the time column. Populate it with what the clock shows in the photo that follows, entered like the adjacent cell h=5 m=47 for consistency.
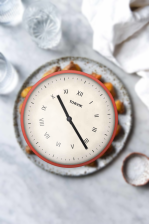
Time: h=10 m=21
